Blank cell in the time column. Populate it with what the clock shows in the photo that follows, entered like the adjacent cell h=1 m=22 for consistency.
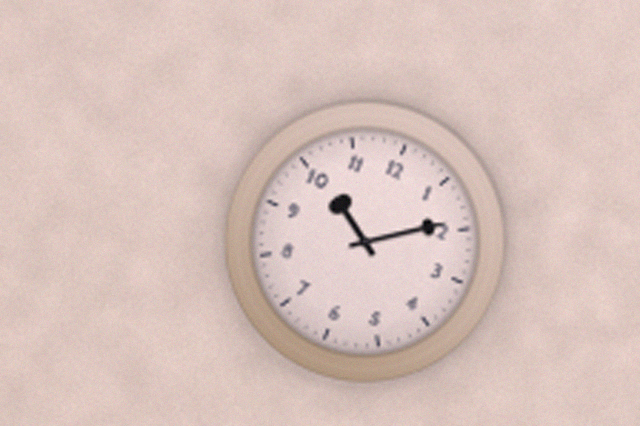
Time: h=10 m=9
